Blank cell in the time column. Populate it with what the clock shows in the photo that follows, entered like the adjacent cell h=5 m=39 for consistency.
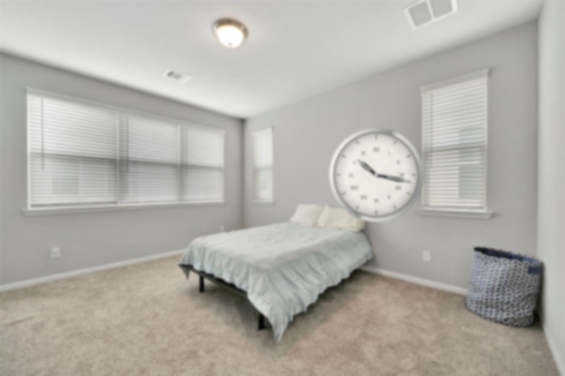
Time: h=10 m=17
